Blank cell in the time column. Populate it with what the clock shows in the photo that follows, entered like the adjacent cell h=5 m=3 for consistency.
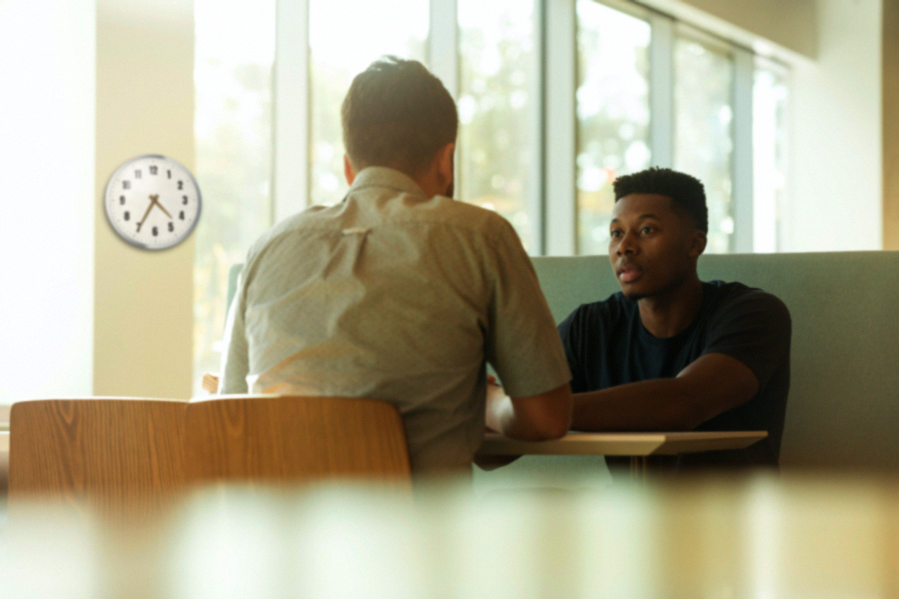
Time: h=4 m=35
